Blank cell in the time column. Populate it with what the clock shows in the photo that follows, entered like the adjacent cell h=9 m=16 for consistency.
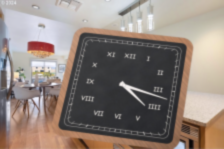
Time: h=4 m=17
